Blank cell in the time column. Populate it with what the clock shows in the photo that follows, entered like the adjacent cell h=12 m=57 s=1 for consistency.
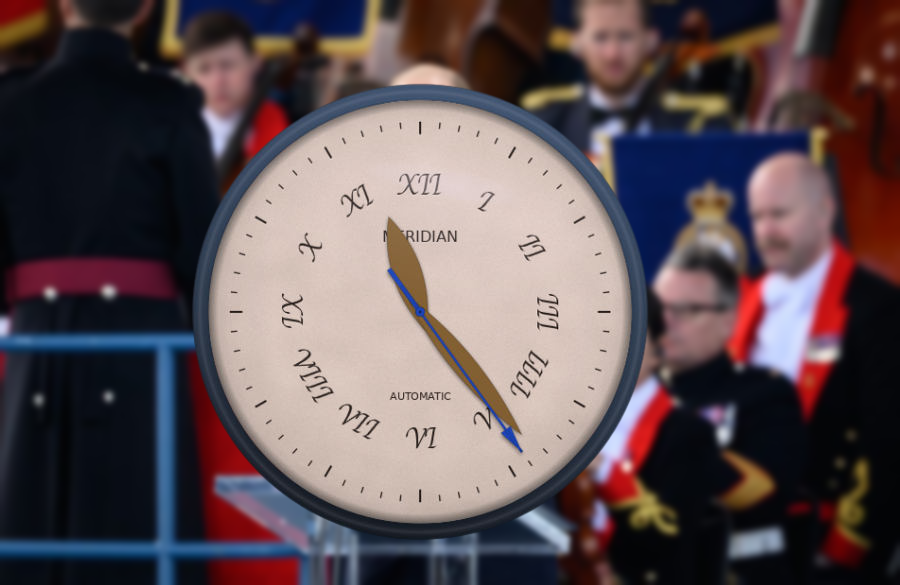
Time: h=11 m=23 s=24
